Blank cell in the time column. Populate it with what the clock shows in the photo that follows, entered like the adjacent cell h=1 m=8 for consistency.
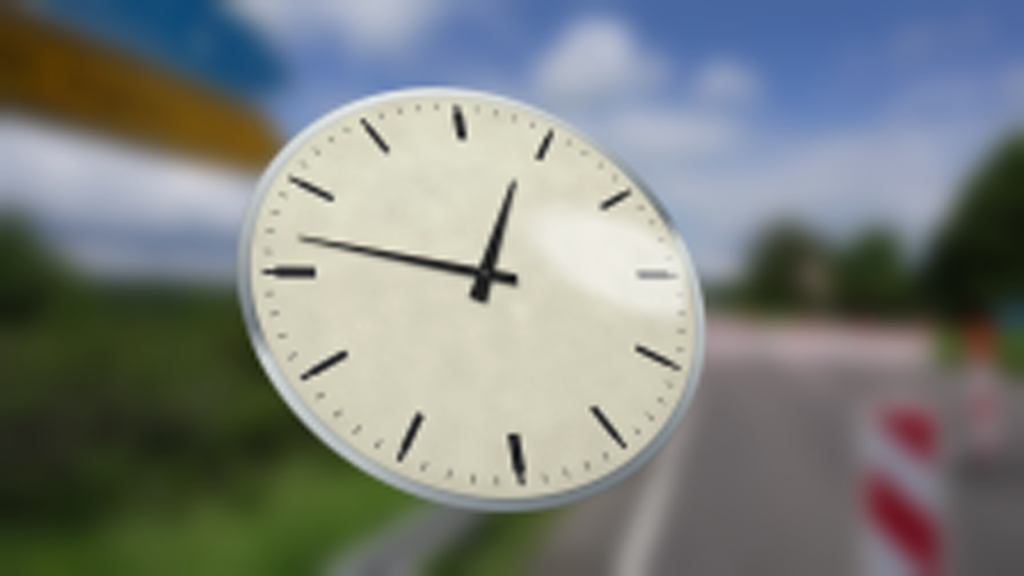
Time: h=12 m=47
